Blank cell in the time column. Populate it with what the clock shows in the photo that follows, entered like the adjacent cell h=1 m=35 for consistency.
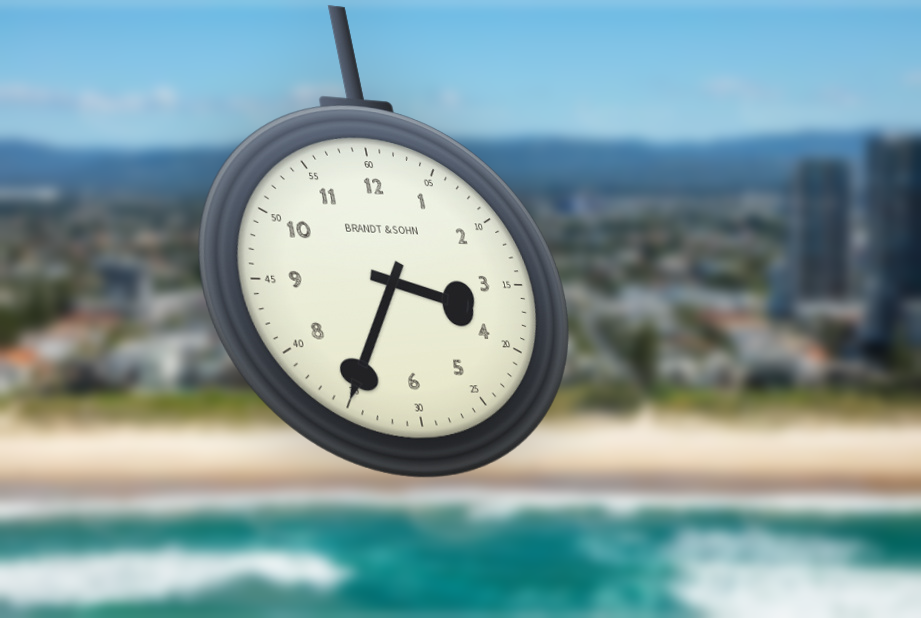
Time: h=3 m=35
